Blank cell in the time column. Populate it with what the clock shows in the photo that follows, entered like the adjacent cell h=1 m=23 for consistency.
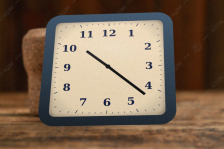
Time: h=10 m=22
